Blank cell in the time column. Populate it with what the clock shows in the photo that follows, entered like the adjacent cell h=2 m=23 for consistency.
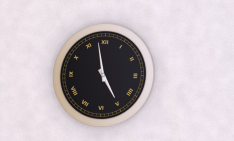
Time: h=4 m=58
